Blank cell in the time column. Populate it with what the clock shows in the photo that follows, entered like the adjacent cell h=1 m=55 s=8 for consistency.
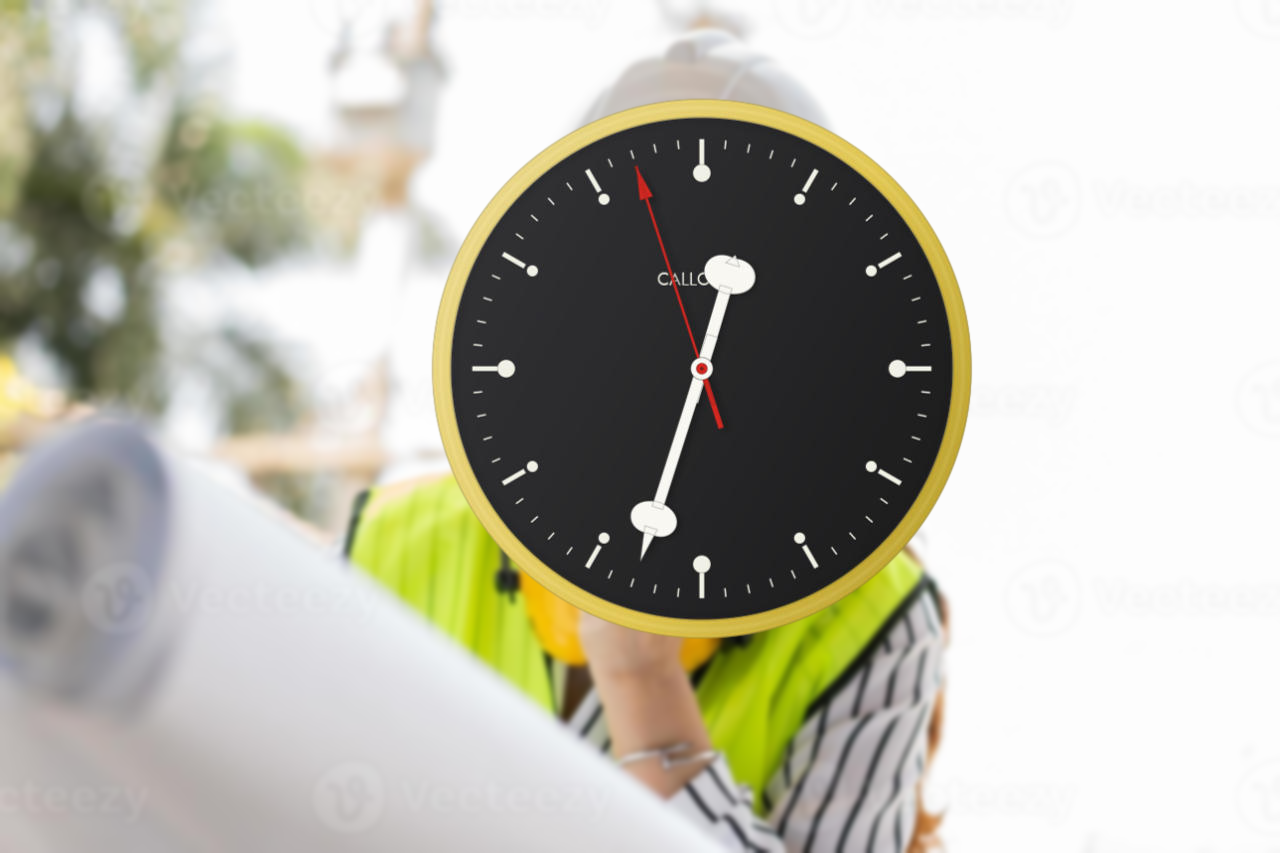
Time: h=12 m=32 s=57
